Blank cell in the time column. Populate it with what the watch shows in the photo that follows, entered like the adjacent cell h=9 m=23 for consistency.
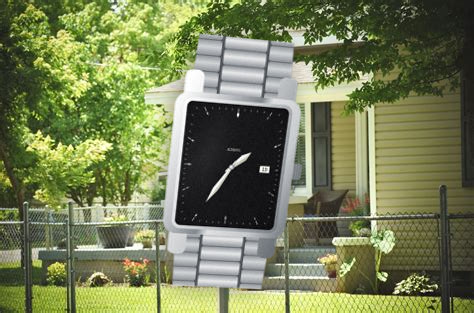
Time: h=1 m=35
